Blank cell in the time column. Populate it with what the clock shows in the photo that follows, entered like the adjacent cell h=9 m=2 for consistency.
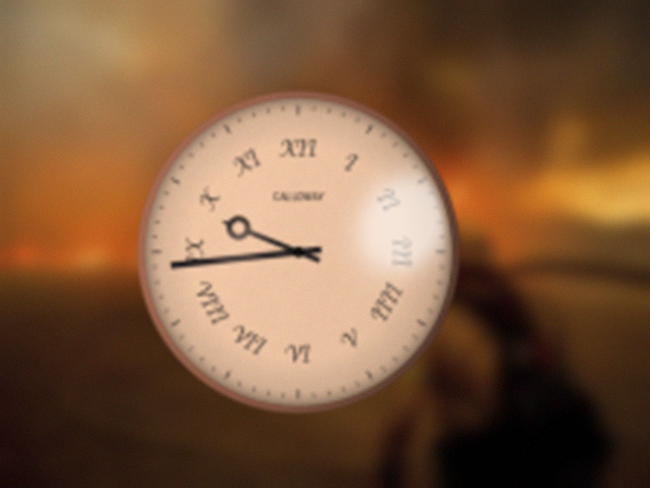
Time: h=9 m=44
